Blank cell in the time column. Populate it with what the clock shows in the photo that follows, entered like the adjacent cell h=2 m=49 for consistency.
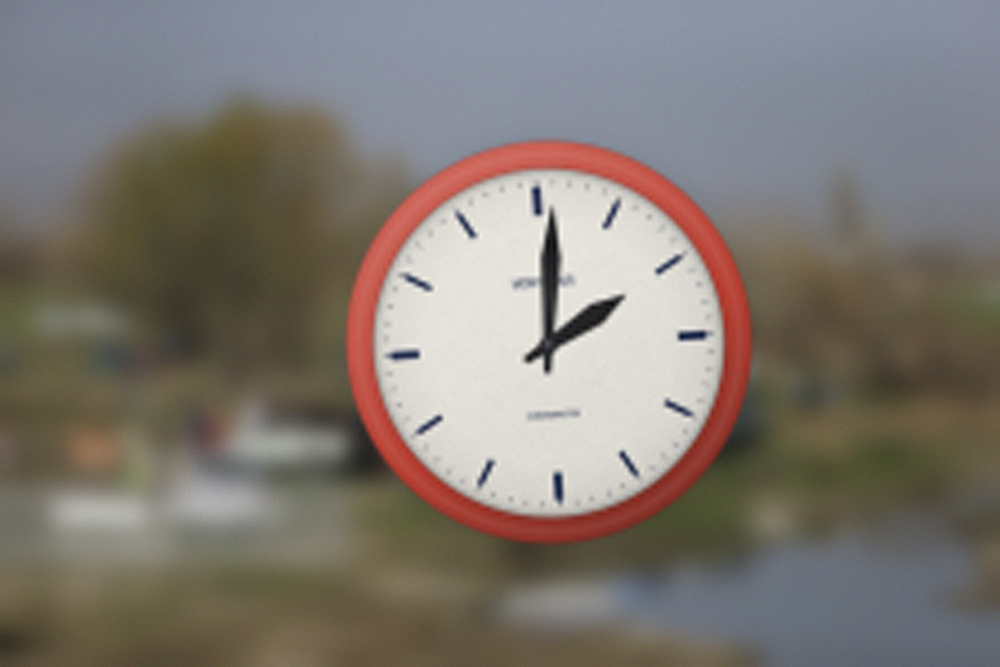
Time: h=2 m=1
